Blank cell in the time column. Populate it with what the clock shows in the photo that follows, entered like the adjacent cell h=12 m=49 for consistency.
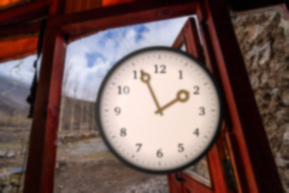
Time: h=1 m=56
